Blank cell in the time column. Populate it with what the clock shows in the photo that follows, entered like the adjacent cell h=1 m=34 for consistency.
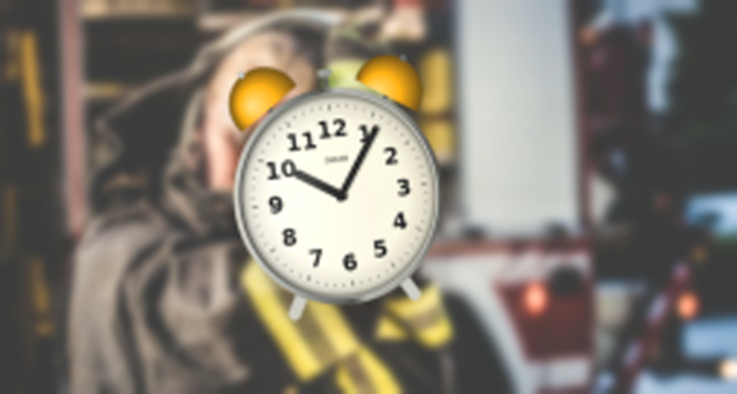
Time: h=10 m=6
